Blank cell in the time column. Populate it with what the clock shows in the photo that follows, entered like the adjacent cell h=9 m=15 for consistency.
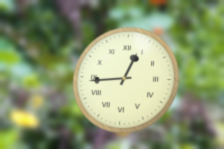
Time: h=12 m=44
